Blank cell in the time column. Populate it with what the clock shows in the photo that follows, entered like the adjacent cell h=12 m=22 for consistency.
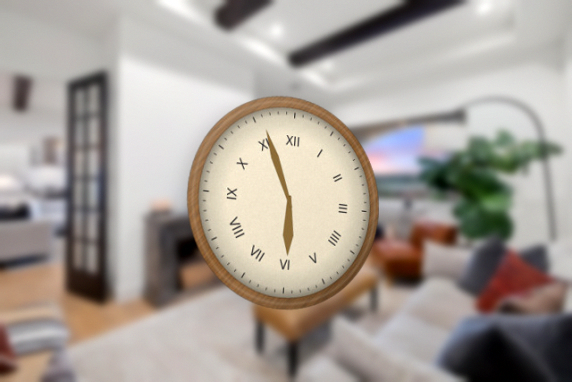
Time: h=5 m=56
